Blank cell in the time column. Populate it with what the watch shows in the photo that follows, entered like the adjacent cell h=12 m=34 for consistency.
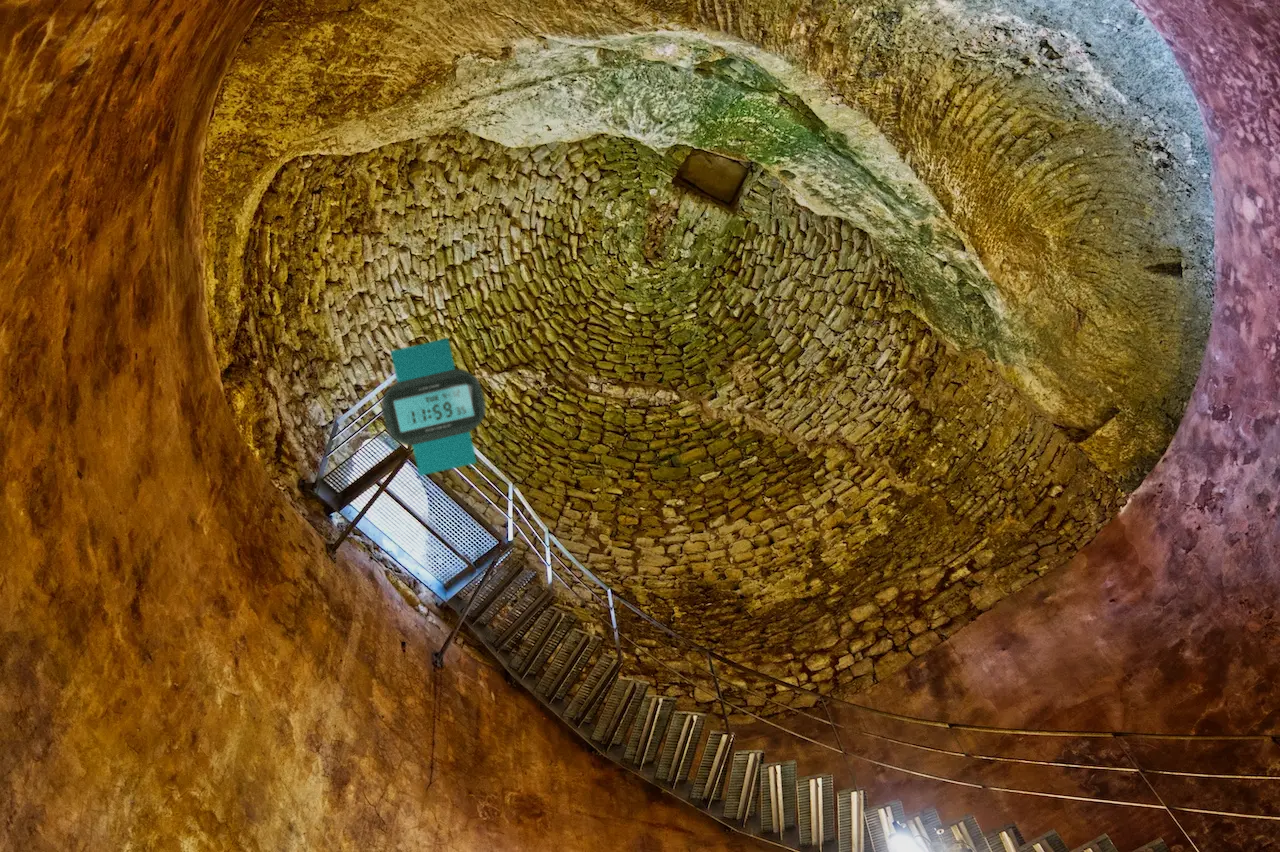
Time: h=11 m=59
